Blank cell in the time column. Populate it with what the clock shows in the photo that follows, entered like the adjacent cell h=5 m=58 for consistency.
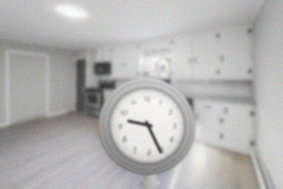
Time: h=9 m=26
